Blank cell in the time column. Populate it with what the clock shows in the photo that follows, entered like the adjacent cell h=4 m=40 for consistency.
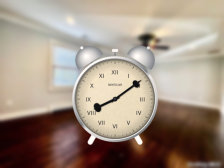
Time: h=8 m=9
